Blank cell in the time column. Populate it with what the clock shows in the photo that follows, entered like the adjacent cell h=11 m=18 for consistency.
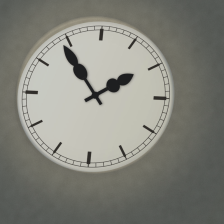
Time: h=1 m=54
